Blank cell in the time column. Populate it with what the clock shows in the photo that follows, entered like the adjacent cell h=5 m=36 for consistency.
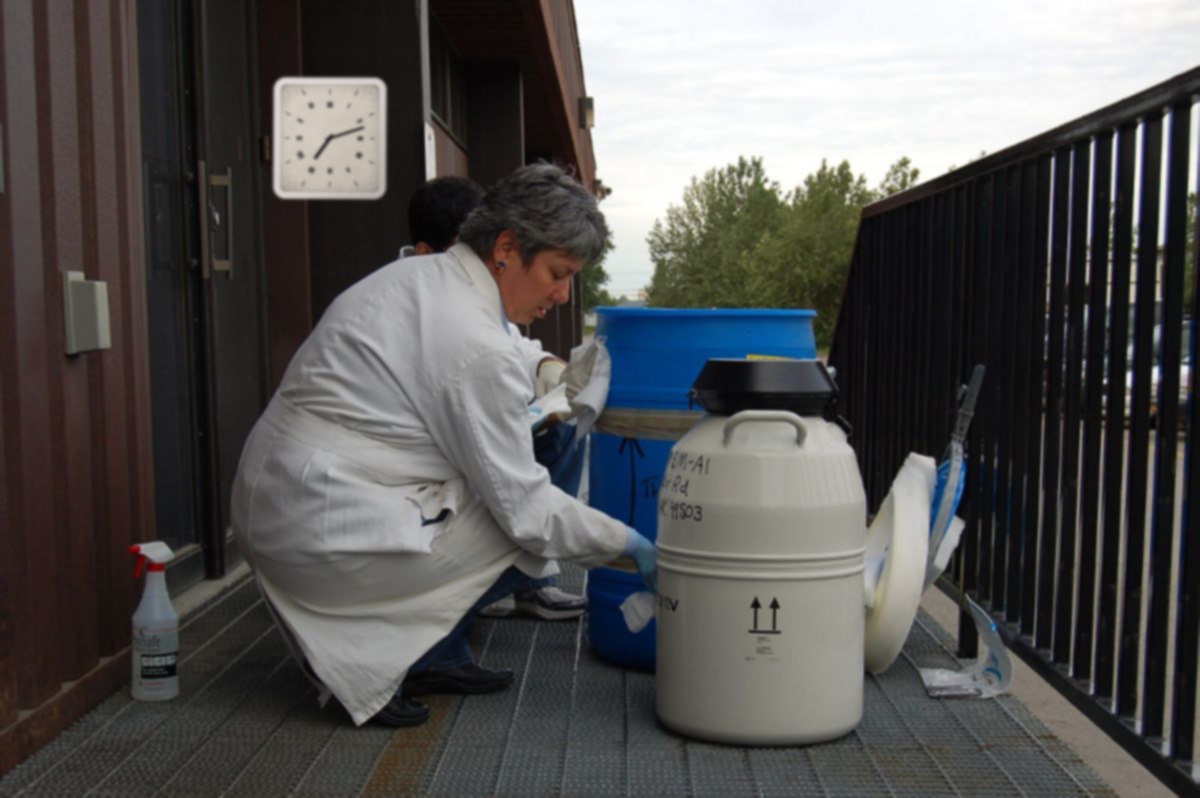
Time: h=7 m=12
